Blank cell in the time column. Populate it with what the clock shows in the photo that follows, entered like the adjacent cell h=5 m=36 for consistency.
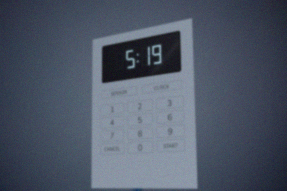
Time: h=5 m=19
